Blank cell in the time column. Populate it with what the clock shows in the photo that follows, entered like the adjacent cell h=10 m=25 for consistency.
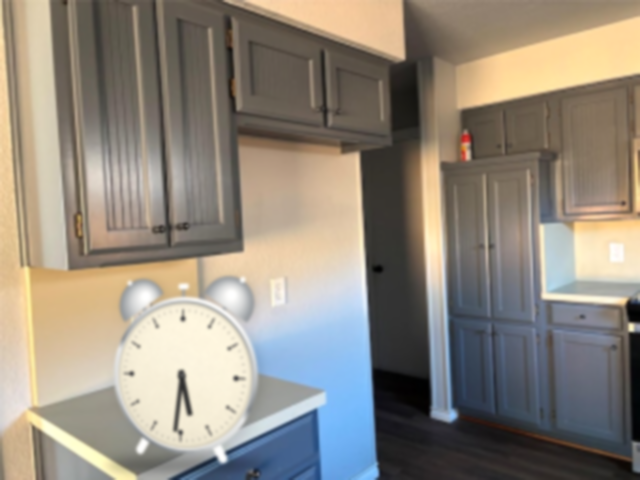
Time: h=5 m=31
